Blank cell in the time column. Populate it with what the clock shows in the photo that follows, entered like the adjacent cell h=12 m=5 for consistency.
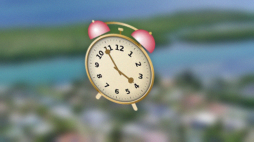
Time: h=3 m=54
